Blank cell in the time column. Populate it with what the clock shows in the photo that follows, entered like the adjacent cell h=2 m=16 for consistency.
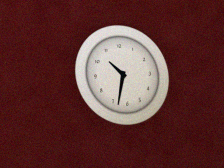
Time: h=10 m=33
